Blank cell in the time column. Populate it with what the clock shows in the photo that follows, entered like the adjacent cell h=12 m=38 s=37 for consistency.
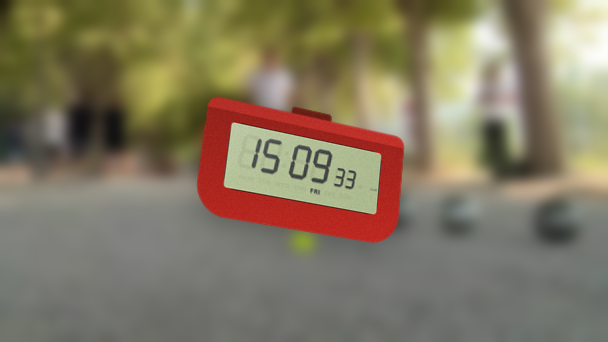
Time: h=15 m=9 s=33
